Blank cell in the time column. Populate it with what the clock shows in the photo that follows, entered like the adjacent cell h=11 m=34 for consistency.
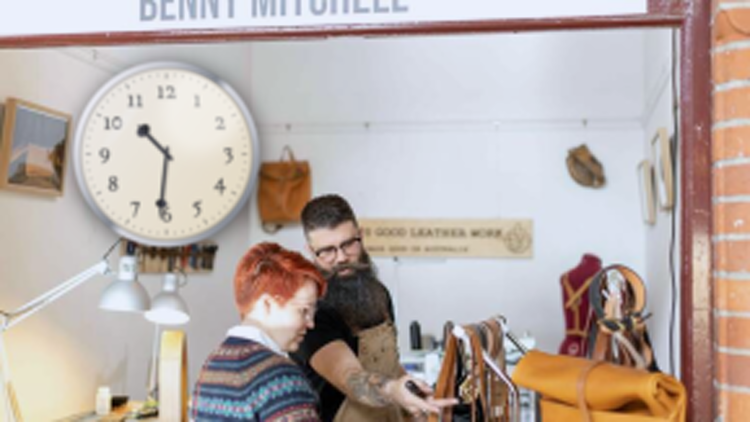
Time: h=10 m=31
